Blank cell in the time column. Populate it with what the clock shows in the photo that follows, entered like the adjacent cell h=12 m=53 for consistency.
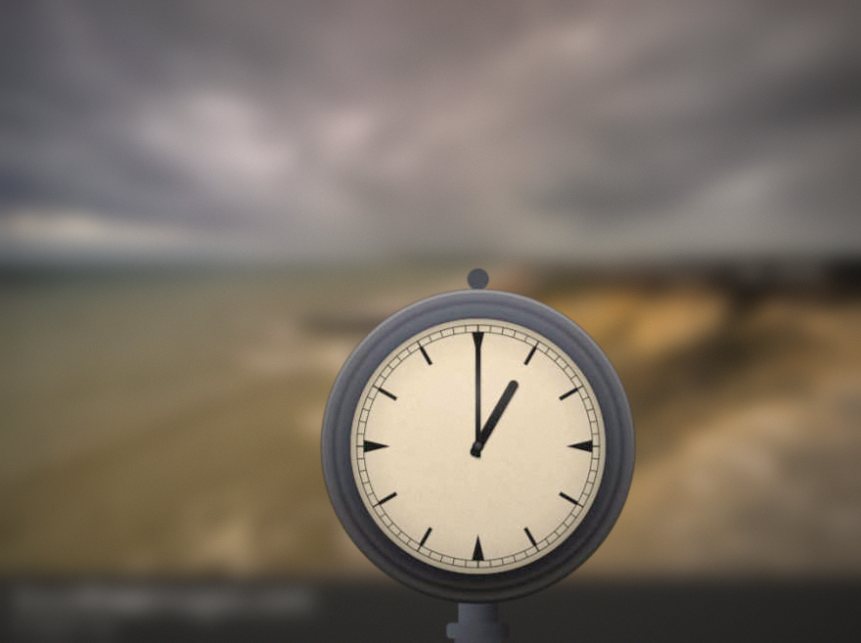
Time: h=1 m=0
